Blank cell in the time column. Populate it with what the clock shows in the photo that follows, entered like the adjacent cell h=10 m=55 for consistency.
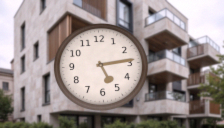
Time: h=5 m=14
